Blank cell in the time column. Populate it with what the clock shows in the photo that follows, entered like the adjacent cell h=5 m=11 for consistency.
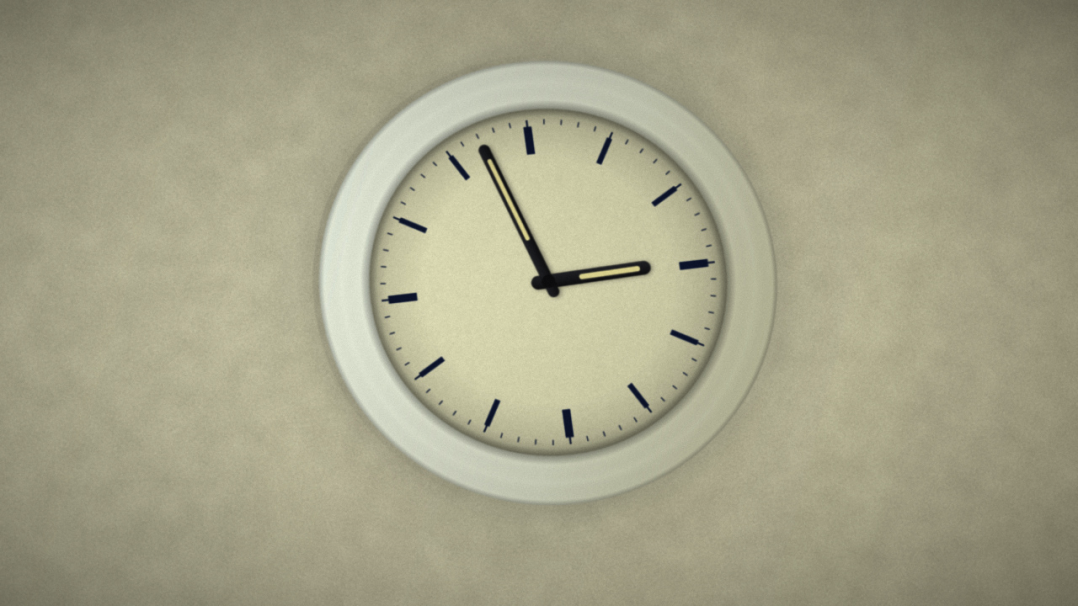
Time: h=2 m=57
